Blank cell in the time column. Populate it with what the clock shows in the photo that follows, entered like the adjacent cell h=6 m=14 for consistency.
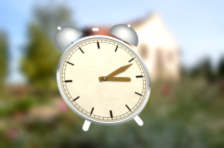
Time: h=3 m=11
